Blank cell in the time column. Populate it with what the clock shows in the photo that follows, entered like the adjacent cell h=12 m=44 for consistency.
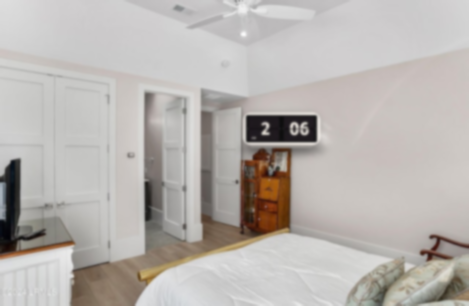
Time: h=2 m=6
